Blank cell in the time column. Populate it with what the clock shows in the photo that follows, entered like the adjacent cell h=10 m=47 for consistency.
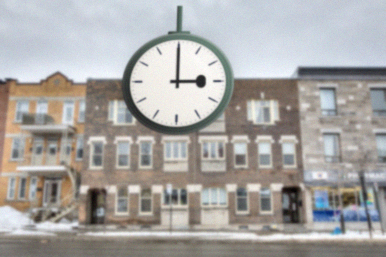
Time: h=3 m=0
